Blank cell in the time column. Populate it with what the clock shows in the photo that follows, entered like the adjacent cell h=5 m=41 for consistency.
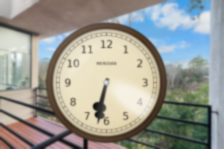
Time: h=6 m=32
